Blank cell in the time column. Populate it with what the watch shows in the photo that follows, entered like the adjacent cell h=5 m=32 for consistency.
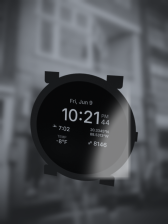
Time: h=10 m=21
